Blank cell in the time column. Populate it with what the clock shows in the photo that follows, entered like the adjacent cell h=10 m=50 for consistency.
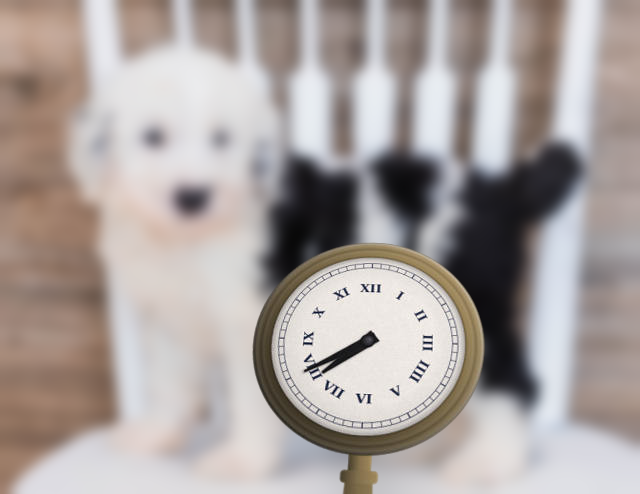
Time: h=7 m=40
